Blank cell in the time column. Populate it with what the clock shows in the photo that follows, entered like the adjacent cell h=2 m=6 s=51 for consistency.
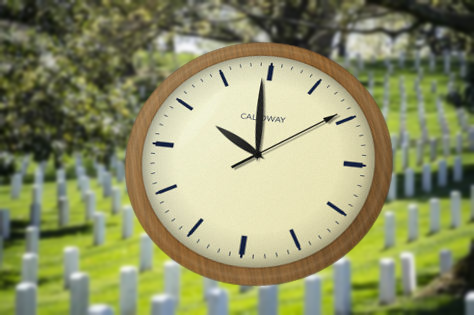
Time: h=9 m=59 s=9
